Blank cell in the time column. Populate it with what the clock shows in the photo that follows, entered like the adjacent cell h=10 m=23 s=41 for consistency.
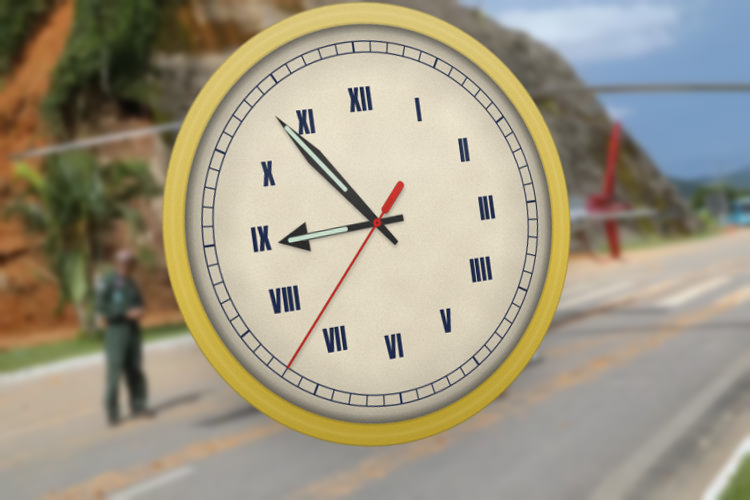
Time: h=8 m=53 s=37
